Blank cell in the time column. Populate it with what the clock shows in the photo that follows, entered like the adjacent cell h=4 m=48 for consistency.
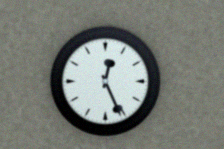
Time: h=12 m=26
